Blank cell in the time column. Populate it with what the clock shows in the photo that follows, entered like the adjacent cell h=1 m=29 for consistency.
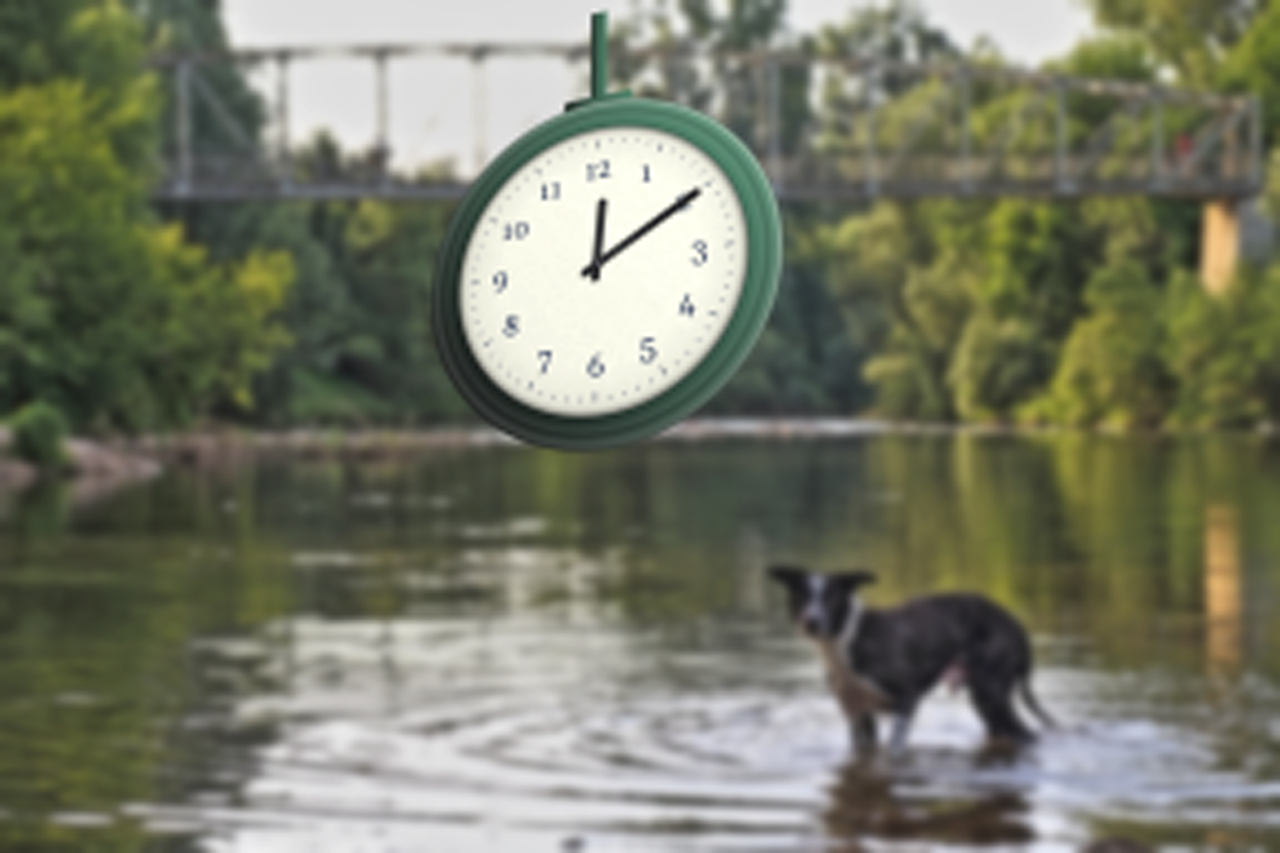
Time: h=12 m=10
